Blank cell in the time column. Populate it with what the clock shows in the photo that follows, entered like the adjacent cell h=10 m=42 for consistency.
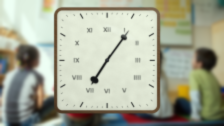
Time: h=7 m=6
